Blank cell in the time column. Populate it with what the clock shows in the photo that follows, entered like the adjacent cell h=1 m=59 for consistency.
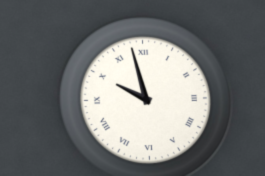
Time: h=9 m=58
